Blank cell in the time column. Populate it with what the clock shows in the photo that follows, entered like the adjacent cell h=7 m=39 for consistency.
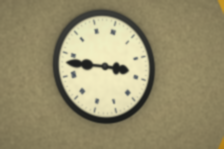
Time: h=2 m=43
